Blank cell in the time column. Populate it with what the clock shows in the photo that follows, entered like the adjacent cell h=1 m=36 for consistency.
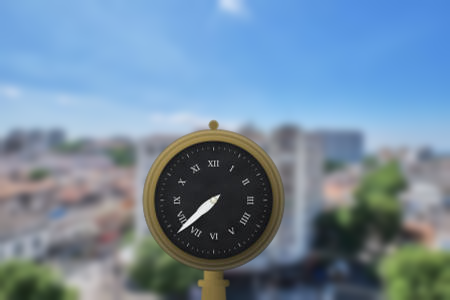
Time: h=7 m=38
